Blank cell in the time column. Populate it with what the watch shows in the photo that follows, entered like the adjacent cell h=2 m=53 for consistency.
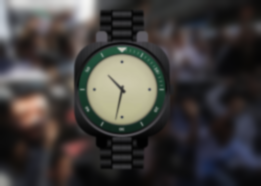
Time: h=10 m=32
